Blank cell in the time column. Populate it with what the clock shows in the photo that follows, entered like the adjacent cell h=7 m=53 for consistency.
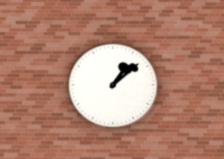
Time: h=1 m=8
